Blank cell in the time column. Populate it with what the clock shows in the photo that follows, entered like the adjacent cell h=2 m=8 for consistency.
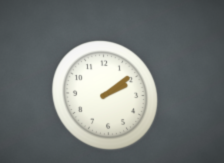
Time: h=2 m=9
